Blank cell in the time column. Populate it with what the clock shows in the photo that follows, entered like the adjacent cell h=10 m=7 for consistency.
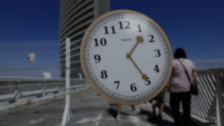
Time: h=1 m=25
